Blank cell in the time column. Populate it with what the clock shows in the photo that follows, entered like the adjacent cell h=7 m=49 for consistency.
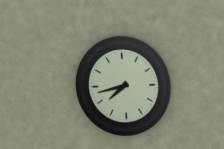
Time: h=7 m=43
